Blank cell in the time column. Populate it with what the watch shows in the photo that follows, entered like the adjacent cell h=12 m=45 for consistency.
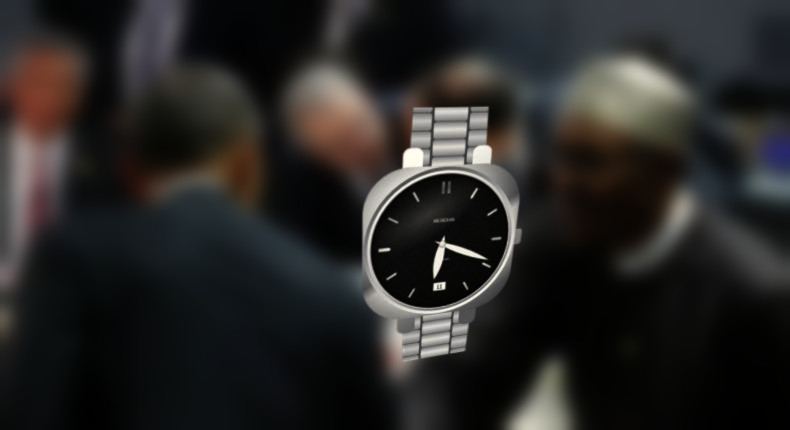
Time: h=6 m=19
